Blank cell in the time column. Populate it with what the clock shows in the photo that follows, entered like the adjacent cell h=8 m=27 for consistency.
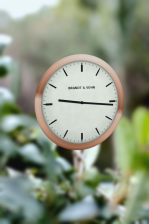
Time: h=9 m=16
